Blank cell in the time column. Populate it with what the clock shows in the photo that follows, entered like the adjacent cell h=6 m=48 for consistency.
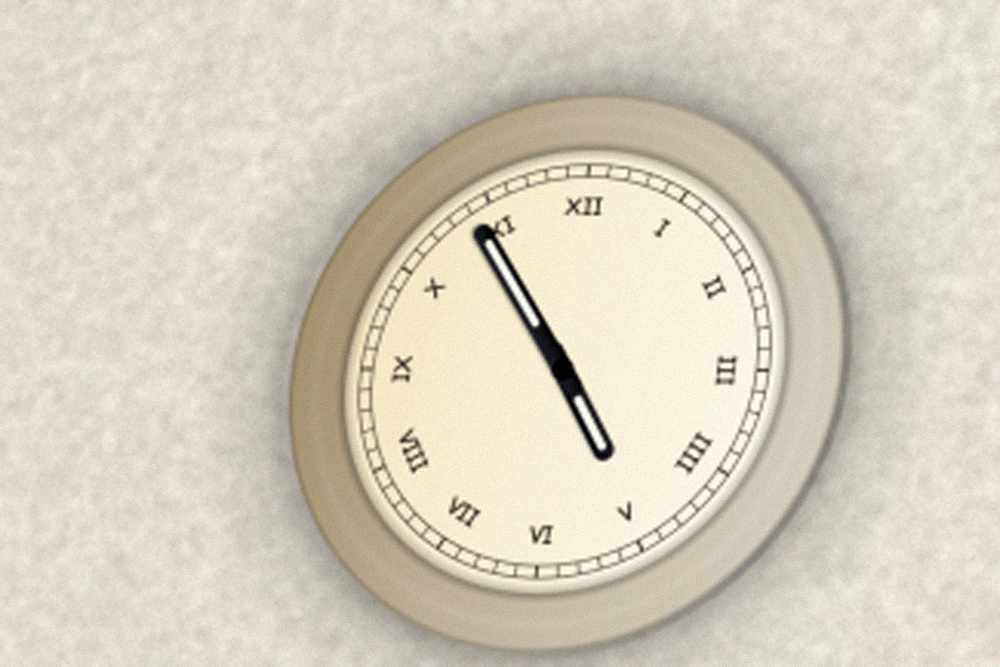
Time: h=4 m=54
